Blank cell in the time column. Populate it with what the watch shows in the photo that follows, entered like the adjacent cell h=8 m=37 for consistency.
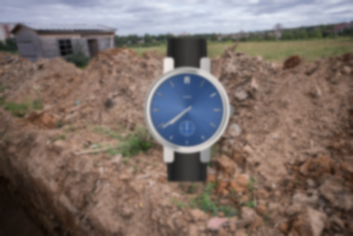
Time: h=7 m=39
